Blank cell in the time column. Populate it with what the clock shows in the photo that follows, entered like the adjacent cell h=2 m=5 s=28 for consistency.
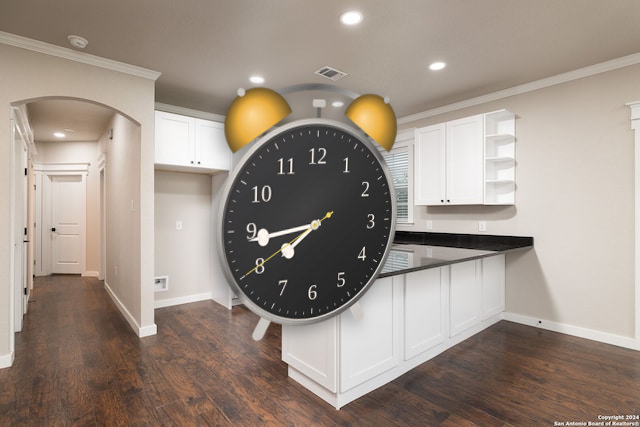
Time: h=7 m=43 s=40
